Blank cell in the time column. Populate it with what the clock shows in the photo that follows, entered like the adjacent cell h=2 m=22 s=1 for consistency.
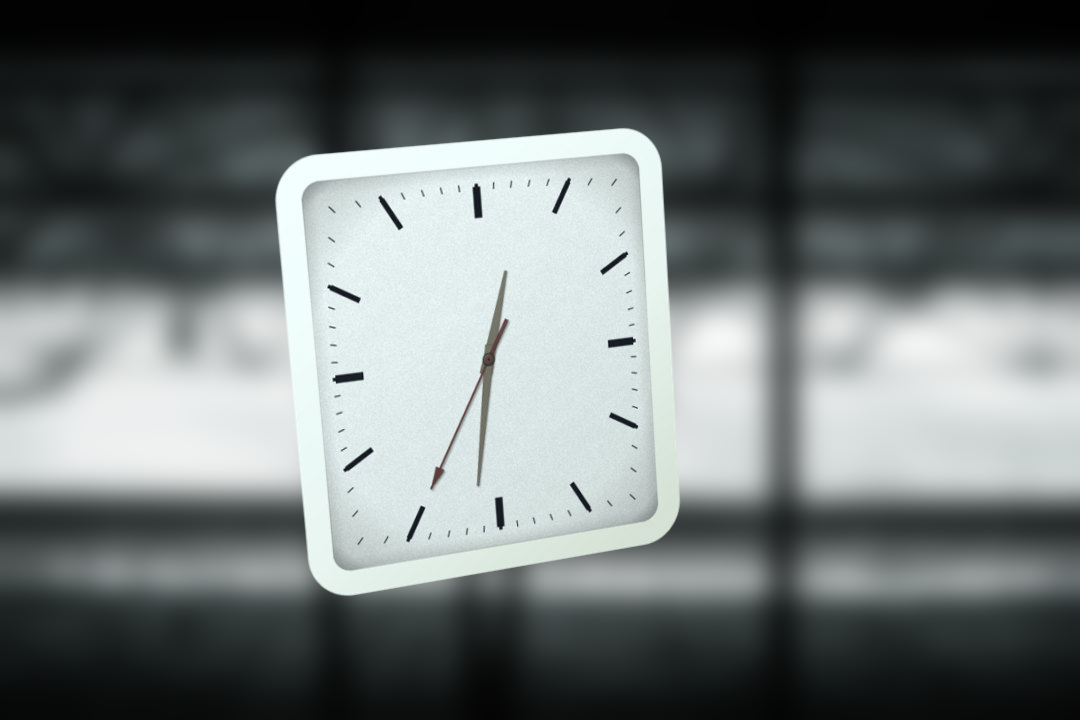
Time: h=12 m=31 s=35
